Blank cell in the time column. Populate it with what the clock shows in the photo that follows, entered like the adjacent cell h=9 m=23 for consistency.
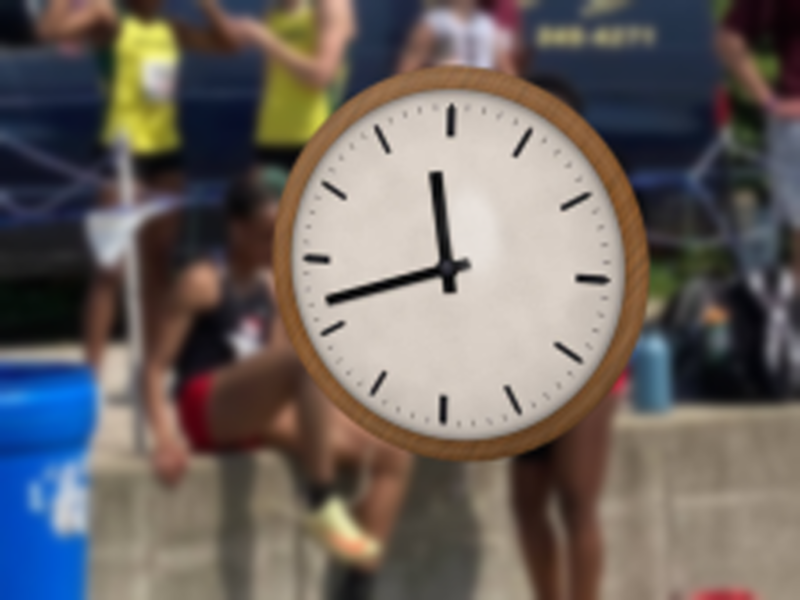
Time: h=11 m=42
